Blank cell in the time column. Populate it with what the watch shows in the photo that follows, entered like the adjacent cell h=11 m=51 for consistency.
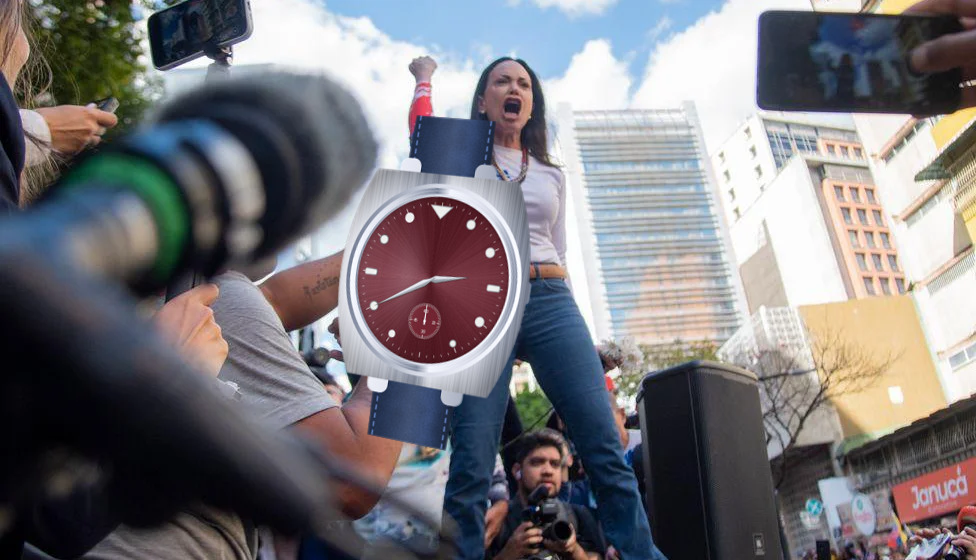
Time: h=2 m=40
